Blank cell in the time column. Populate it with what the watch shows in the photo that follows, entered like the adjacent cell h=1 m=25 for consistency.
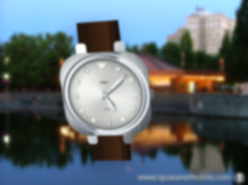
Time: h=5 m=8
